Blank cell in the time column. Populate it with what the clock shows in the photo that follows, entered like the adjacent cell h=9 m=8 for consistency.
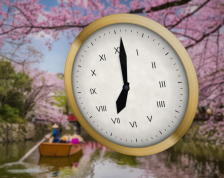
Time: h=7 m=1
